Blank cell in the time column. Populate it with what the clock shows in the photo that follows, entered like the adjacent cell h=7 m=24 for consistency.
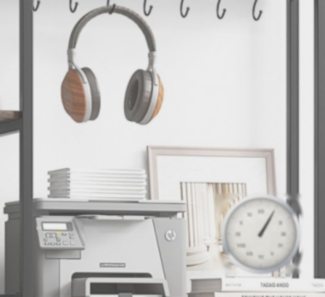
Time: h=1 m=5
